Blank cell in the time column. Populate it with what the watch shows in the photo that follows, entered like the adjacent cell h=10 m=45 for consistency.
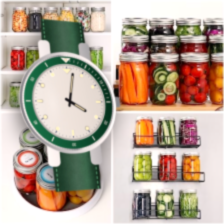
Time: h=4 m=2
